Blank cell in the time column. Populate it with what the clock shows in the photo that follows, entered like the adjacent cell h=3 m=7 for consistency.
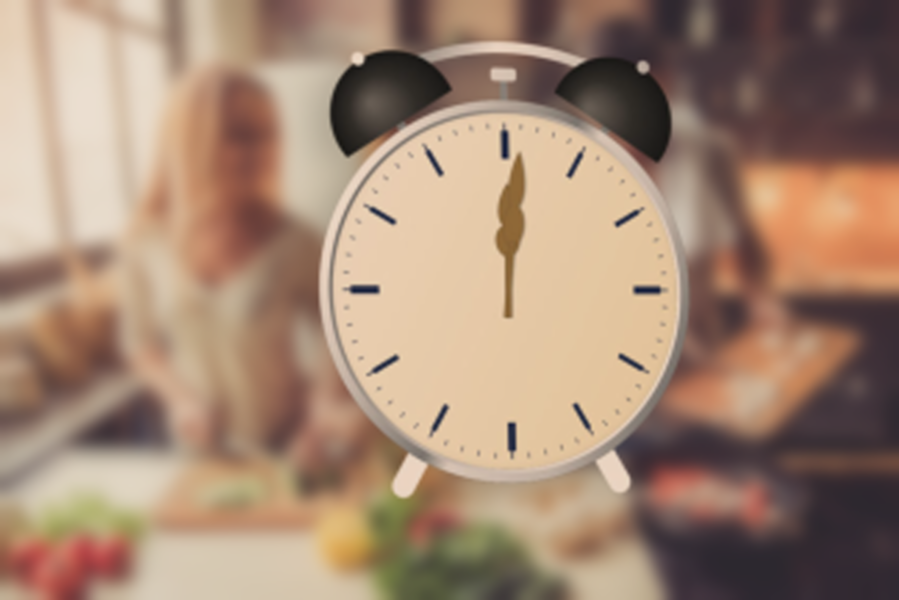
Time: h=12 m=1
